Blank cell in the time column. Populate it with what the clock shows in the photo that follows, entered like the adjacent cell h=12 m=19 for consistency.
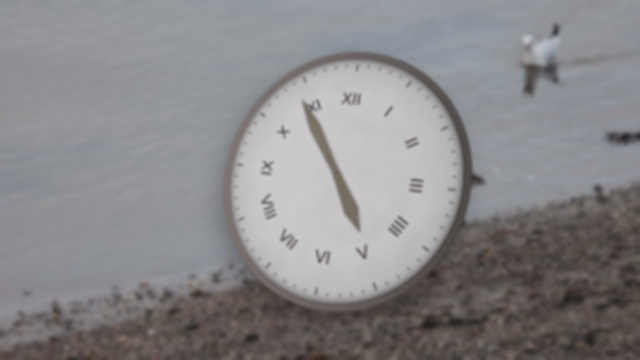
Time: h=4 m=54
